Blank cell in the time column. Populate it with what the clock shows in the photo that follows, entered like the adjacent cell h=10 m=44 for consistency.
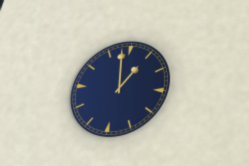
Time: h=12 m=58
